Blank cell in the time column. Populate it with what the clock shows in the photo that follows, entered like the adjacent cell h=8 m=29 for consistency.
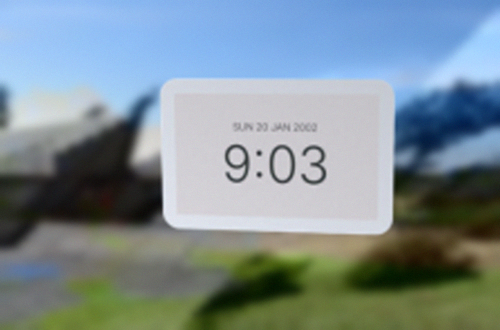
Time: h=9 m=3
